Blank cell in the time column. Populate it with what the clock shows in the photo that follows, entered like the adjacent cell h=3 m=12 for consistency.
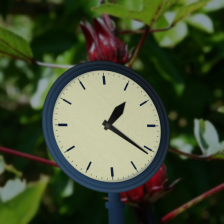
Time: h=1 m=21
